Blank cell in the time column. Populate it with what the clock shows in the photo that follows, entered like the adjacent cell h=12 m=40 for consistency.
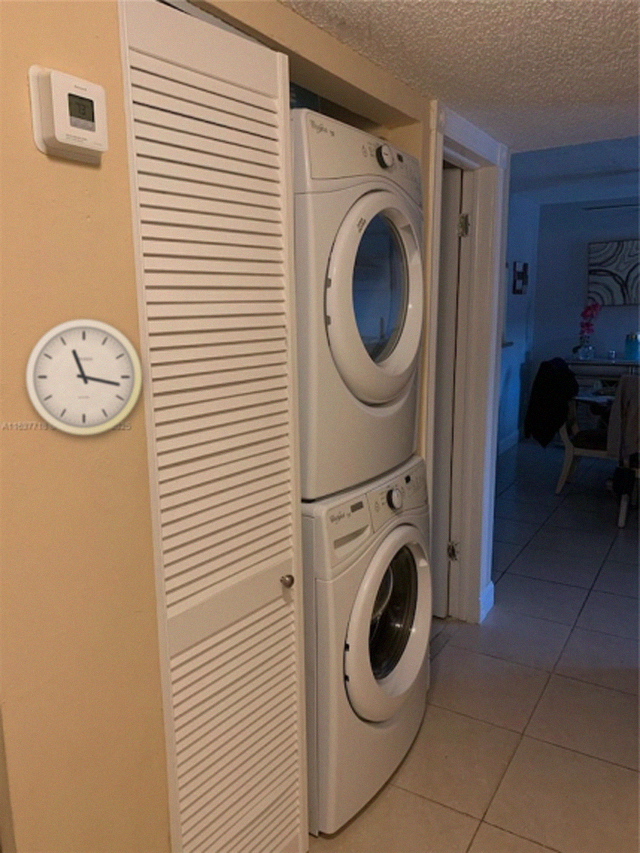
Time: h=11 m=17
